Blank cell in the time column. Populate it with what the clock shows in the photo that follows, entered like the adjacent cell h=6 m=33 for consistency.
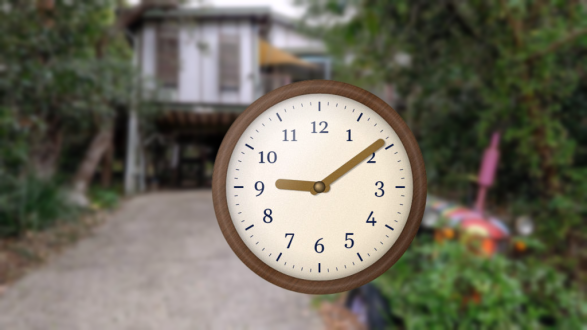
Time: h=9 m=9
